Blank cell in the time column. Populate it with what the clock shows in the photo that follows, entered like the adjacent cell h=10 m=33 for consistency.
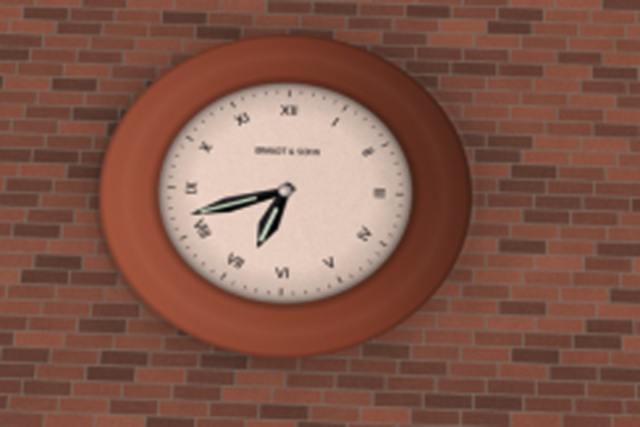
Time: h=6 m=42
